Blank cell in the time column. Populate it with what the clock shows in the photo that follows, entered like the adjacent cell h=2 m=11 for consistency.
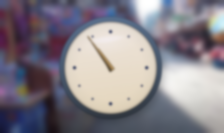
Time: h=10 m=54
